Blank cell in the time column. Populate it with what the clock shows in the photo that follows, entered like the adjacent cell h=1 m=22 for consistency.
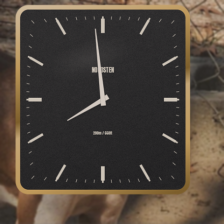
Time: h=7 m=59
